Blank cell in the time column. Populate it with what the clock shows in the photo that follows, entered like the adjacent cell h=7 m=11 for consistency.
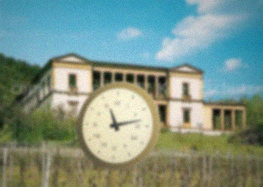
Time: h=11 m=13
